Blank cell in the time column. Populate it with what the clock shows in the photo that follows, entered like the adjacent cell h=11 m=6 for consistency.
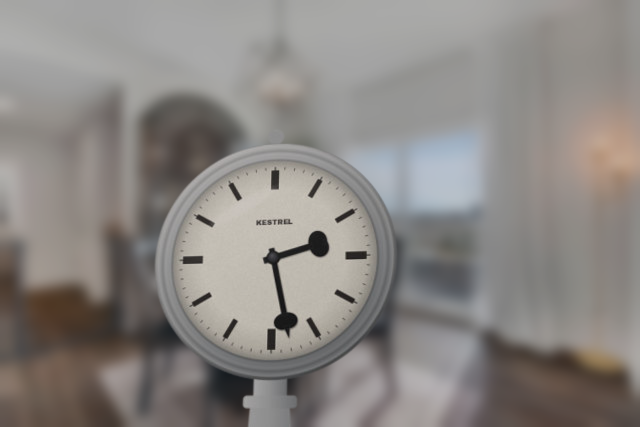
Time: h=2 m=28
